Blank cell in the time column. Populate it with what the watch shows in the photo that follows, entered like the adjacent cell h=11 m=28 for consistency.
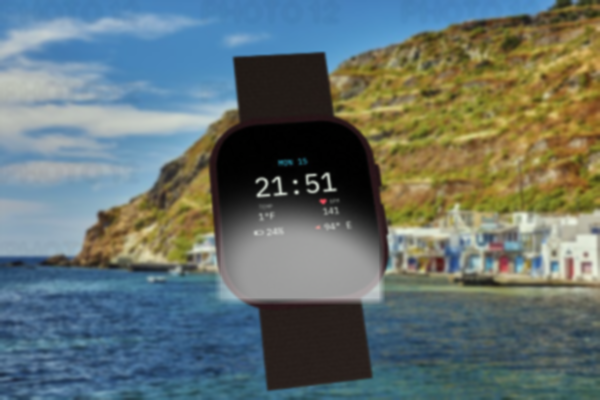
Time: h=21 m=51
